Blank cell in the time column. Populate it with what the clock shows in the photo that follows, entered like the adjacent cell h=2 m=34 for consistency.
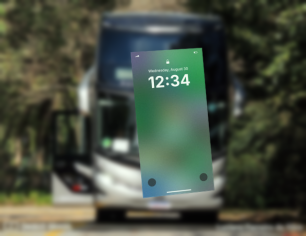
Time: h=12 m=34
